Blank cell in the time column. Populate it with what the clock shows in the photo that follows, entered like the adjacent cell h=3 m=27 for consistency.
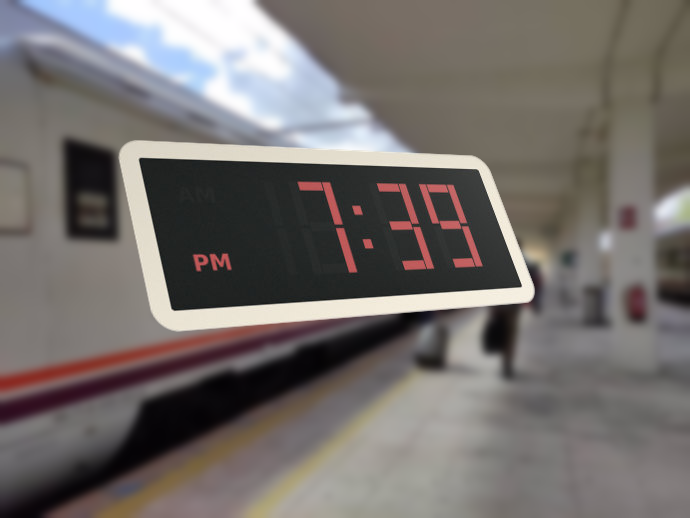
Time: h=7 m=39
